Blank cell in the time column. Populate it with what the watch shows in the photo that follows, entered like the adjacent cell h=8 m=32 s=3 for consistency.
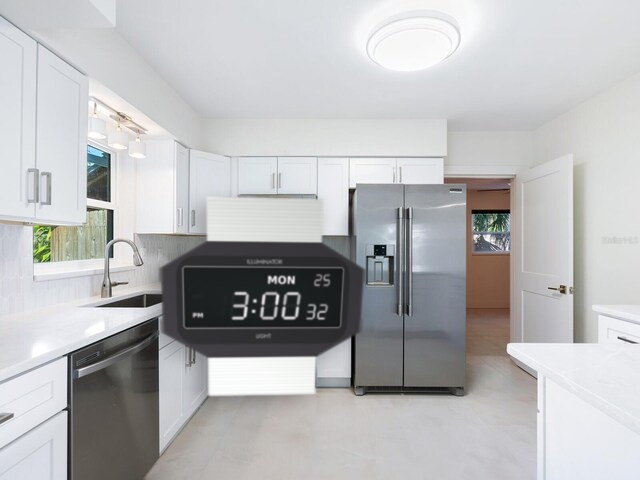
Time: h=3 m=0 s=32
